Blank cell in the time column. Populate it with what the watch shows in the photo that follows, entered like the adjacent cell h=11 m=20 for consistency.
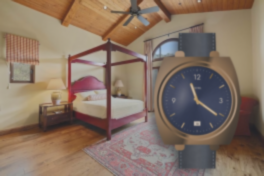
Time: h=11 m=21
